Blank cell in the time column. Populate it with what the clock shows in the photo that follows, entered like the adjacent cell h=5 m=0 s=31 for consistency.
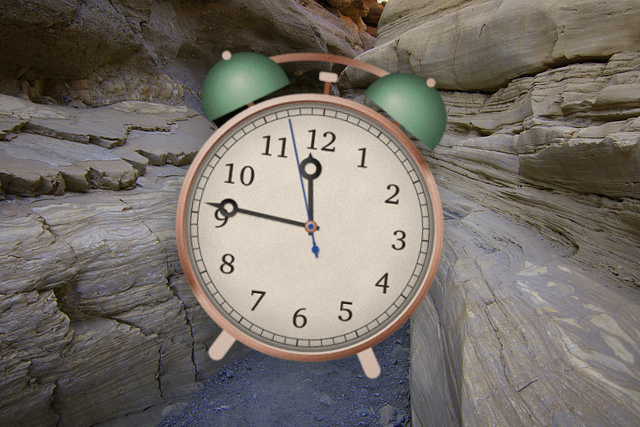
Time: h=11 m=45 s=57
